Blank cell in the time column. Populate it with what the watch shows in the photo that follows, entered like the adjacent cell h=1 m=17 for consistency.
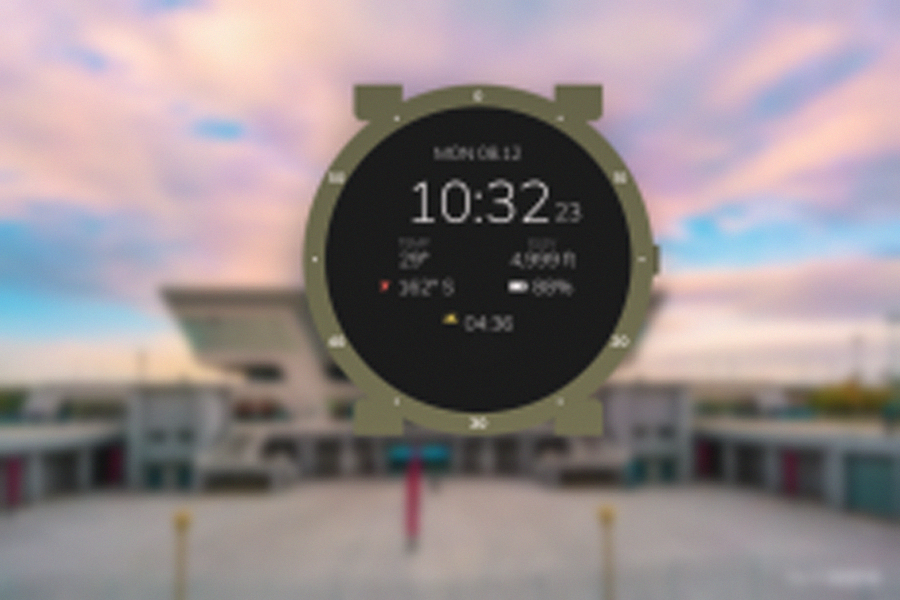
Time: h=10 m=32
